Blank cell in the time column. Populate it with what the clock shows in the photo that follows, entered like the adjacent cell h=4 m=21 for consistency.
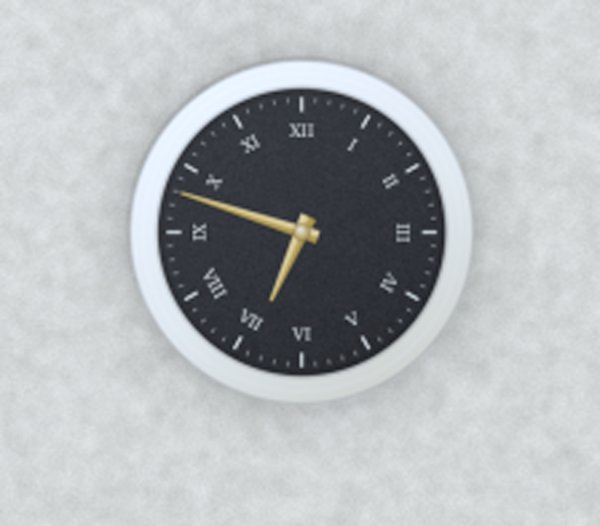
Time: h=6 m=48
